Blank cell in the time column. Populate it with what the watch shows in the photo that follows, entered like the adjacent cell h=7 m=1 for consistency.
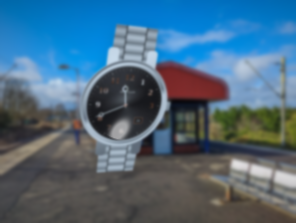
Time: h=11 m=41
